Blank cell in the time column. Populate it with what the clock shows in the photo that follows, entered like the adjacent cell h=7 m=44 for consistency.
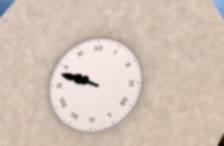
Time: h=9 m=48
